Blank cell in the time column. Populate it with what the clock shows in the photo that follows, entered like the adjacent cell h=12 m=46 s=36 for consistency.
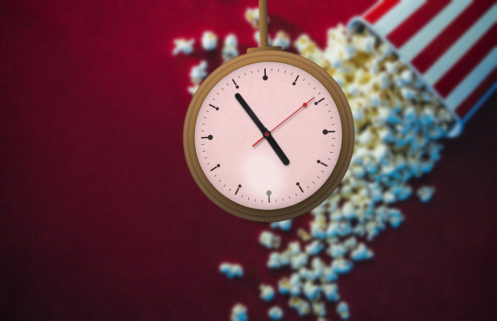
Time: h=4 m=54 s=9
